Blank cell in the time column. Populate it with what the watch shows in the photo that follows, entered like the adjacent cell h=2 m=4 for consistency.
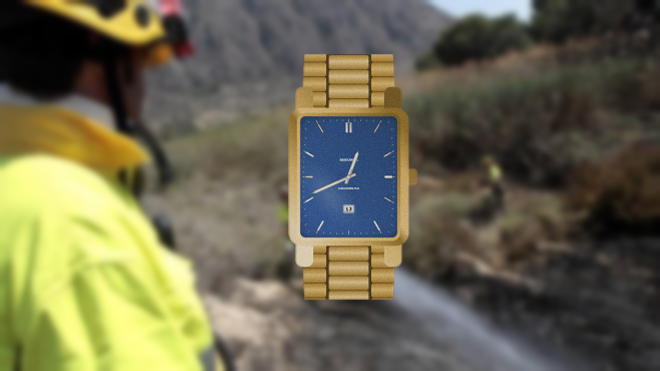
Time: h=12 m=41
